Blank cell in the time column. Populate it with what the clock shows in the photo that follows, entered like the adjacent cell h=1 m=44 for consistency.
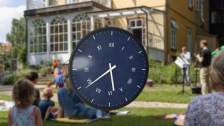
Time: h=5 m=39
